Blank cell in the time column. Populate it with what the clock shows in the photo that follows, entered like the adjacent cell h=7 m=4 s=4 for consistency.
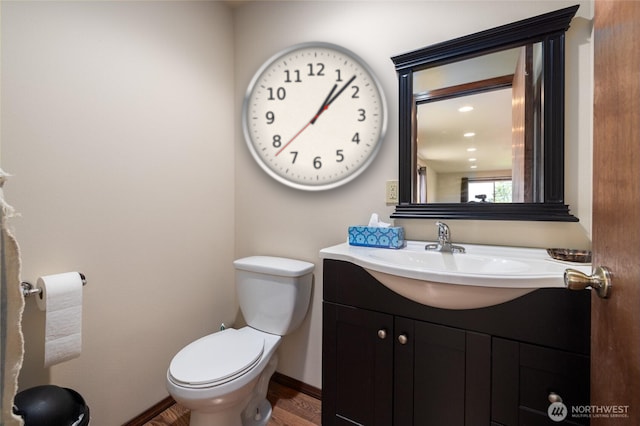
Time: h=1 m=7 s=38
